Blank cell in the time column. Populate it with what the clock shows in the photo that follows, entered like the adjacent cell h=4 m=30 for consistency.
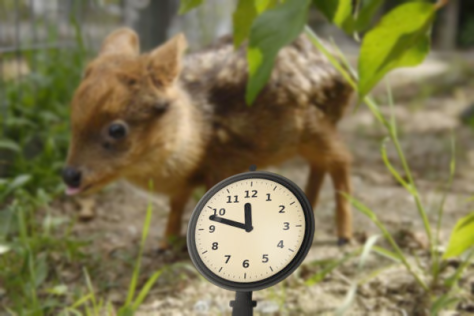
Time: h=11 m=48
